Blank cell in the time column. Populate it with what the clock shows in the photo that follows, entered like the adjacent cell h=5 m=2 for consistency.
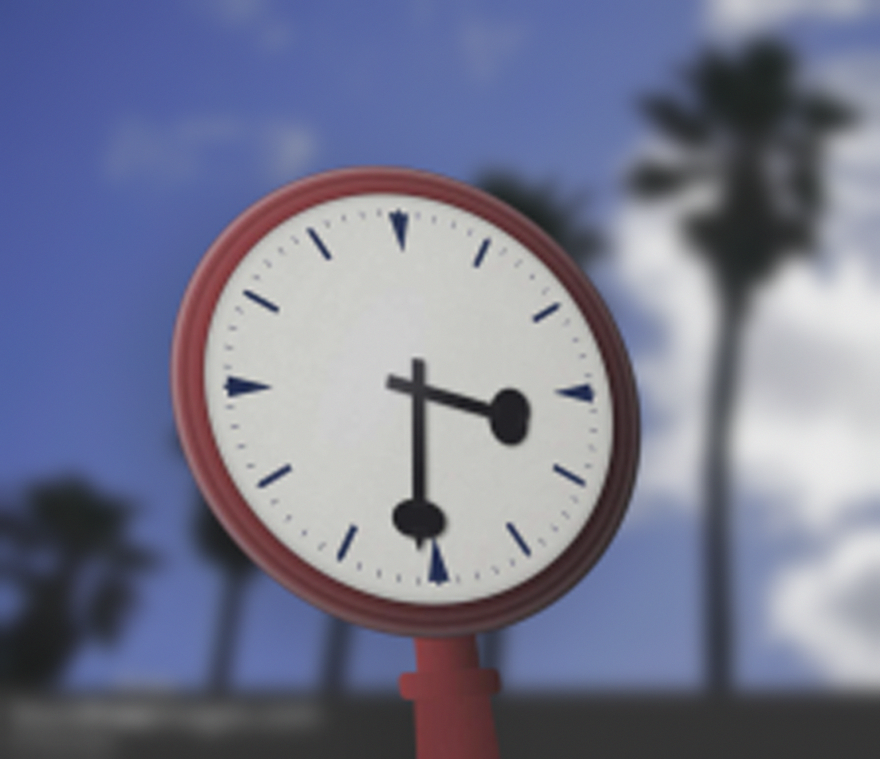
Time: h=3 m=31
